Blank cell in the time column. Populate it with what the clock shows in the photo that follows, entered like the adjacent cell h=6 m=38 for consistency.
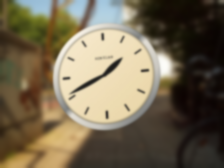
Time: h=1 m=41
